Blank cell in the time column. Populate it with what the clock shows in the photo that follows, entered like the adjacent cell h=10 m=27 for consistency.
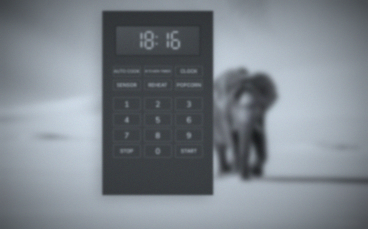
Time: h=18 m=16
